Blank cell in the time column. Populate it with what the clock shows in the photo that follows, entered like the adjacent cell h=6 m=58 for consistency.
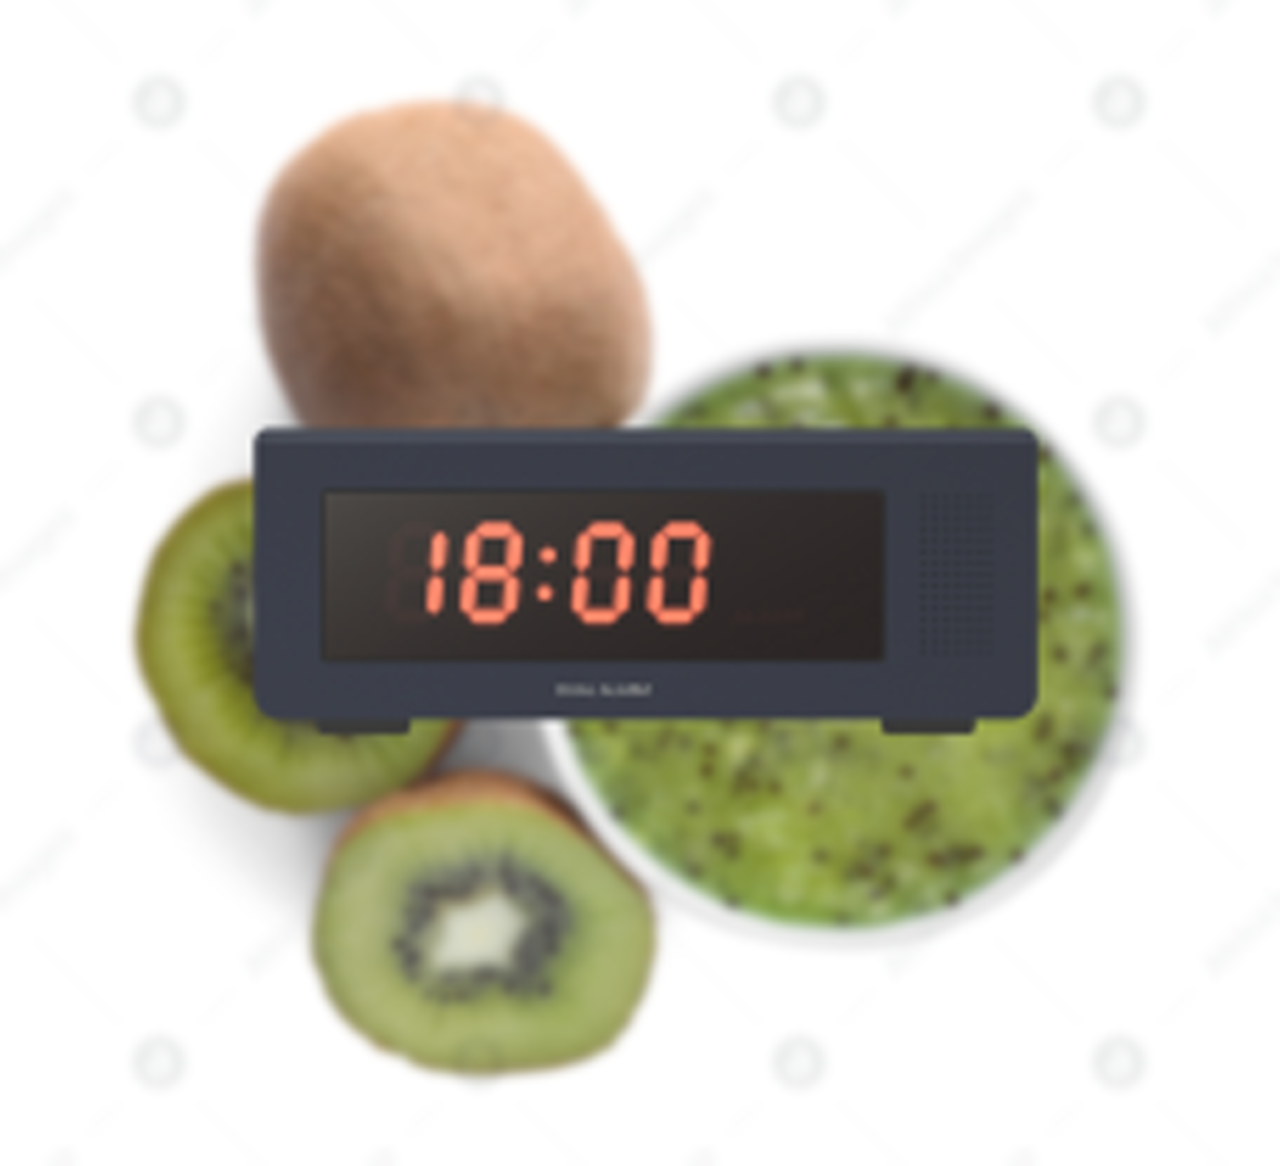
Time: h=18 m=0
